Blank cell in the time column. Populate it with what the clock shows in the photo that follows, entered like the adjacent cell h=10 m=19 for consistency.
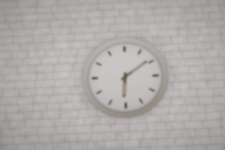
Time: h=6 m=9
